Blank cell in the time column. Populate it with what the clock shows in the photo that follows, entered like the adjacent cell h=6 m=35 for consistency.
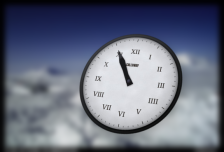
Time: h=10 m=55
